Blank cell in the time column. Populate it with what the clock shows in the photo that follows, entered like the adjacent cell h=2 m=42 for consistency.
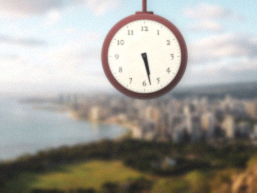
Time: h=5 m=28
